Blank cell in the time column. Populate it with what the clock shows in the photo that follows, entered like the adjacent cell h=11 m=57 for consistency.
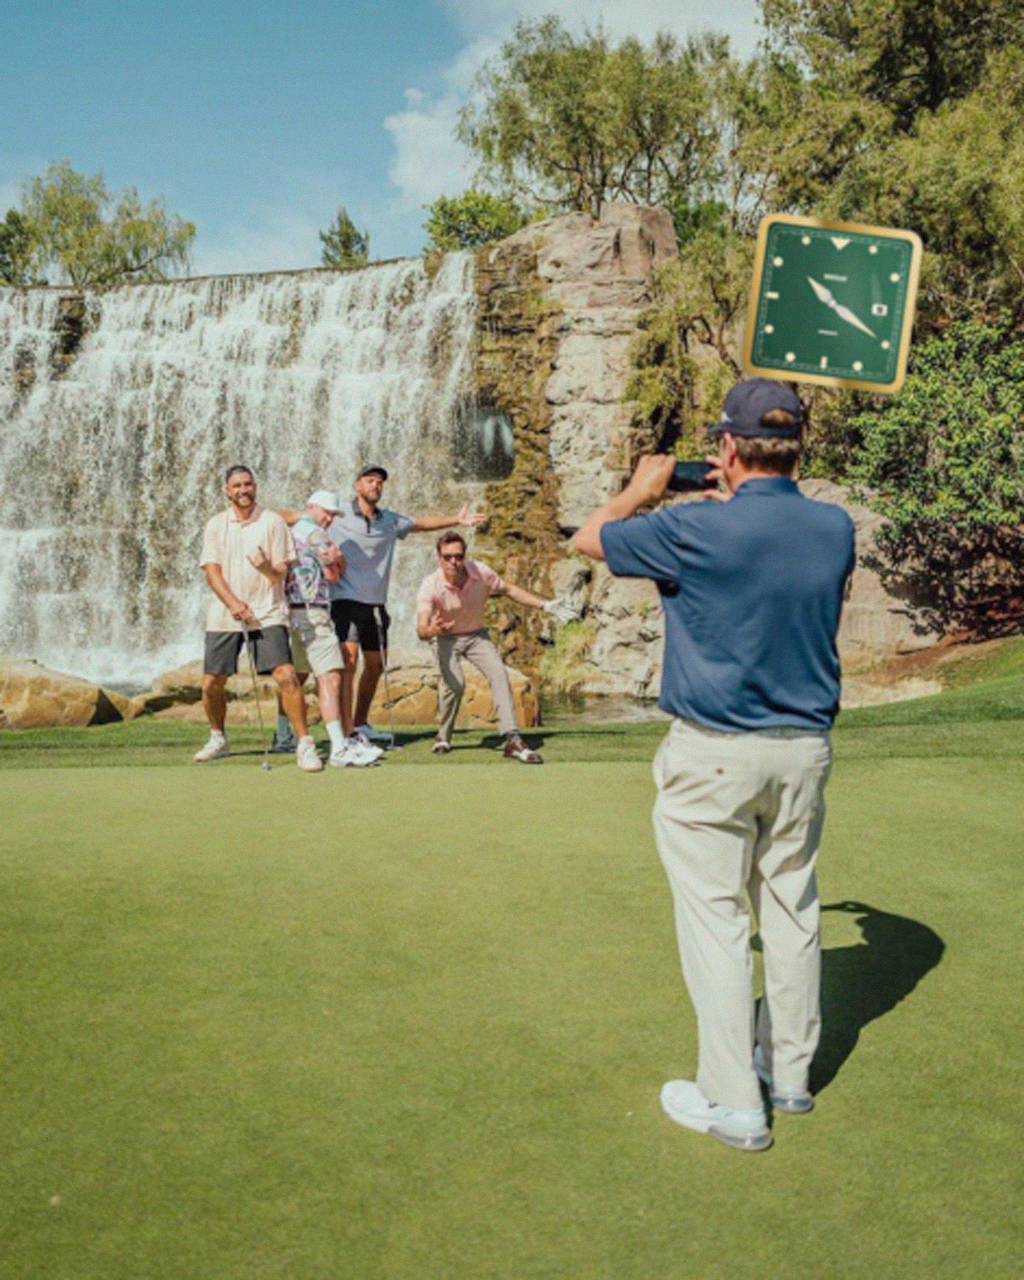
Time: h=10 m=20
